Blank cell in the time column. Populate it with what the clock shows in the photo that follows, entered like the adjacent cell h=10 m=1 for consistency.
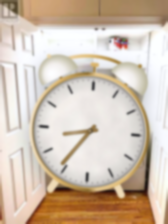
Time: h=8 m=36
